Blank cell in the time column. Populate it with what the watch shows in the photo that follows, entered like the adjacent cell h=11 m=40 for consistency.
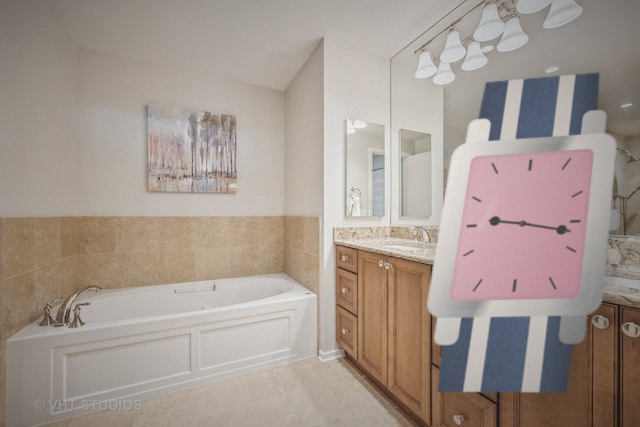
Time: h=9 m=17
